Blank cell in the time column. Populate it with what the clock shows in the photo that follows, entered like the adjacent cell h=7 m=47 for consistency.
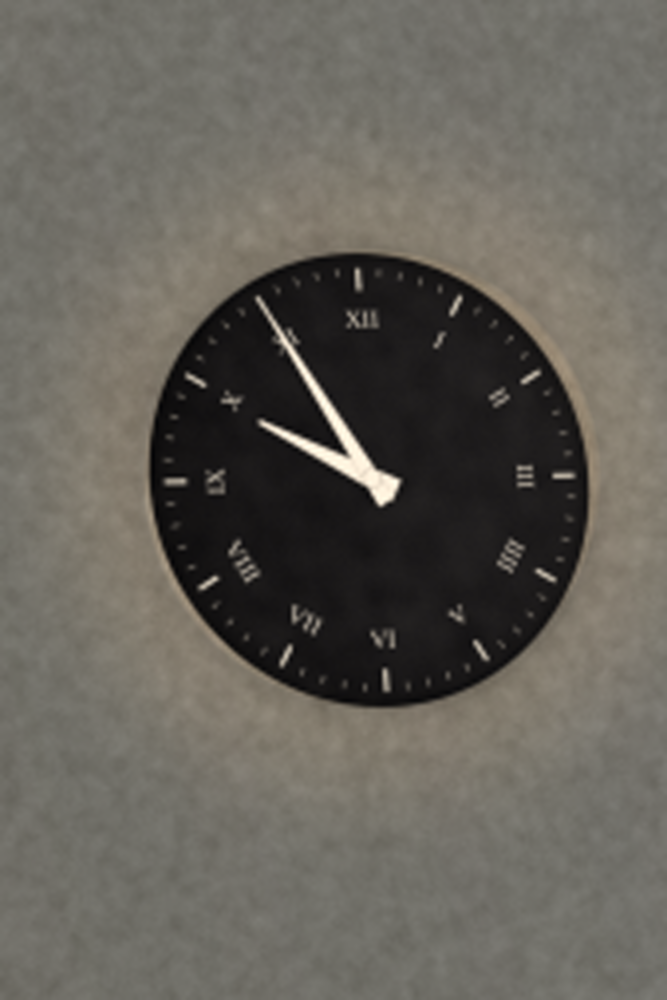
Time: h=9 m=55
